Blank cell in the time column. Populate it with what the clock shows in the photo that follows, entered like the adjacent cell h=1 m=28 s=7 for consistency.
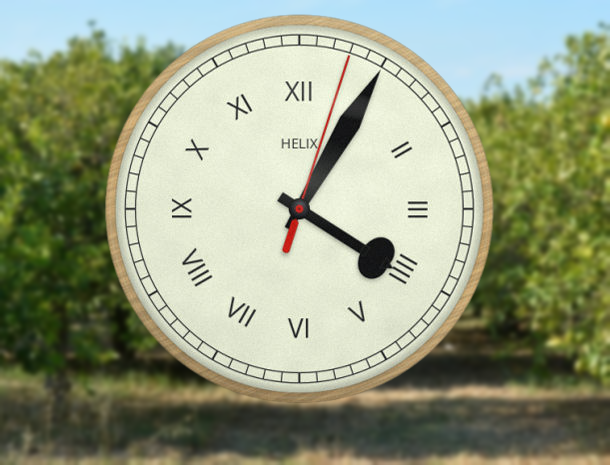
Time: h=4 m=5 s=3
